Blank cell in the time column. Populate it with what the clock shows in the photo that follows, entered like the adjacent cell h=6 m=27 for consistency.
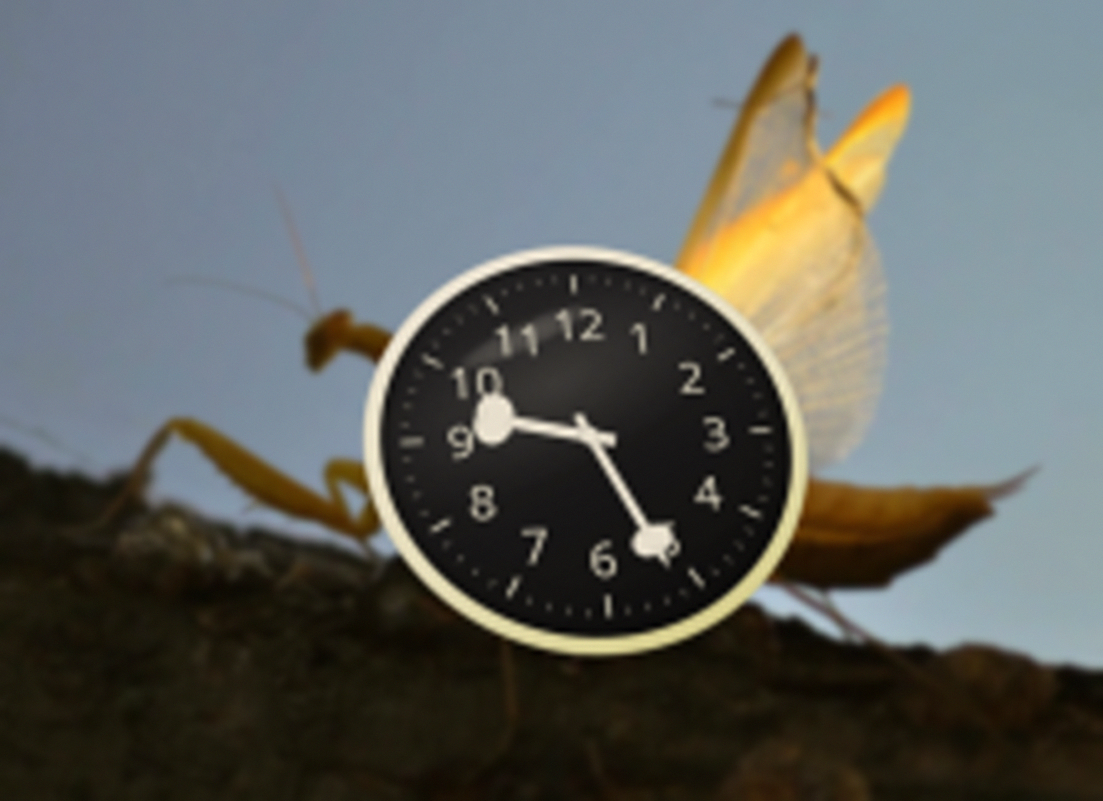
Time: h=9 m=26
